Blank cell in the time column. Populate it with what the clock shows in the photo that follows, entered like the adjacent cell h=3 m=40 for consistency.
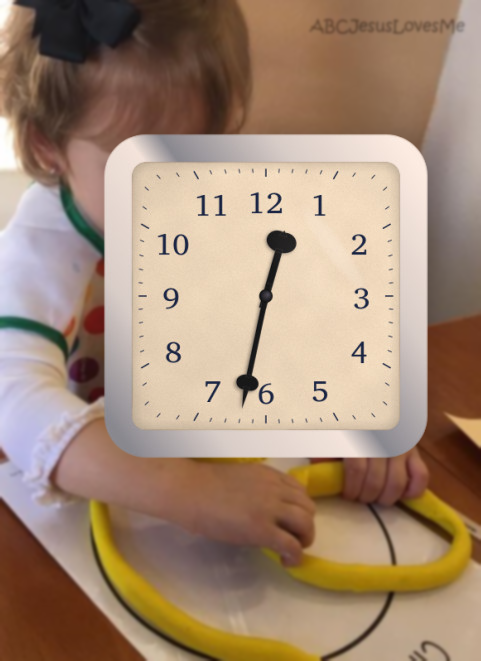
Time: h=12 m=32
